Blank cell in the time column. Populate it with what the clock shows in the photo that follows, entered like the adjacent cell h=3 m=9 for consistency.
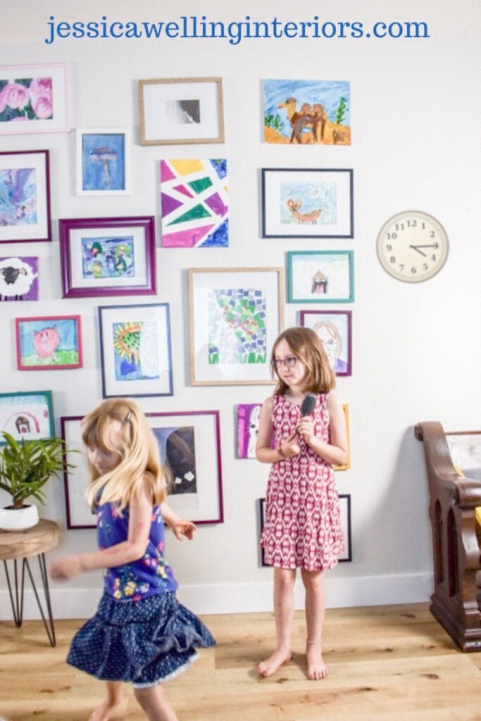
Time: h=4 m=15
